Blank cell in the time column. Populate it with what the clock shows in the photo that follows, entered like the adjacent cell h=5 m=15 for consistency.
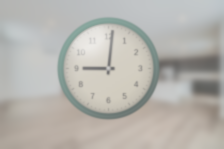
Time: h=9 m=1
